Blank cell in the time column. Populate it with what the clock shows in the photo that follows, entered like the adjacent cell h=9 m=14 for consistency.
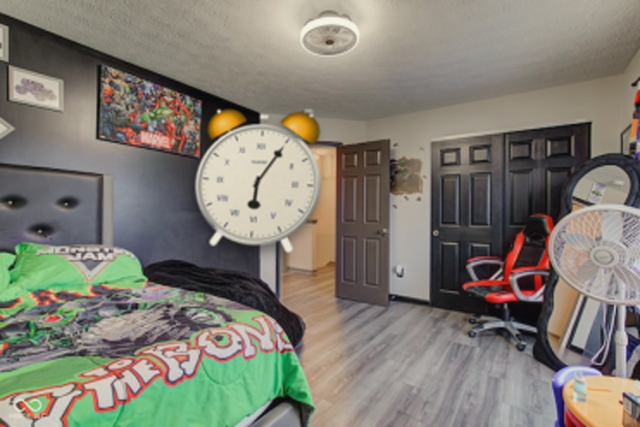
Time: h=6 m=5
